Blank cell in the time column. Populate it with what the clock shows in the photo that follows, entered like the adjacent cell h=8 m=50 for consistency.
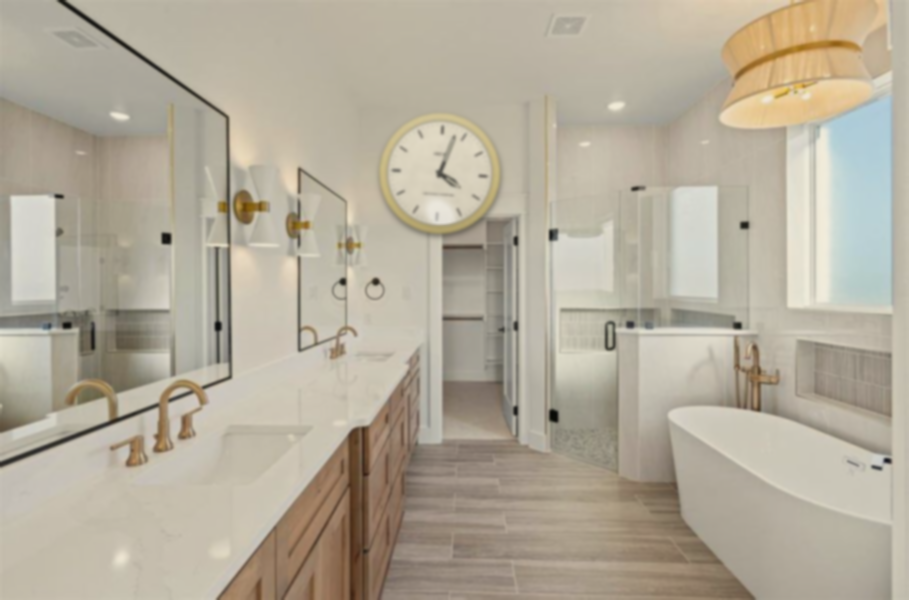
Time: h=4 m=3
